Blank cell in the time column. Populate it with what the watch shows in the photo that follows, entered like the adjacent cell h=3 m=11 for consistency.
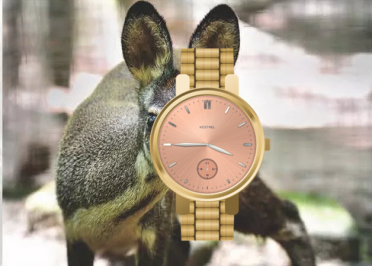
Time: h=3 m=45
